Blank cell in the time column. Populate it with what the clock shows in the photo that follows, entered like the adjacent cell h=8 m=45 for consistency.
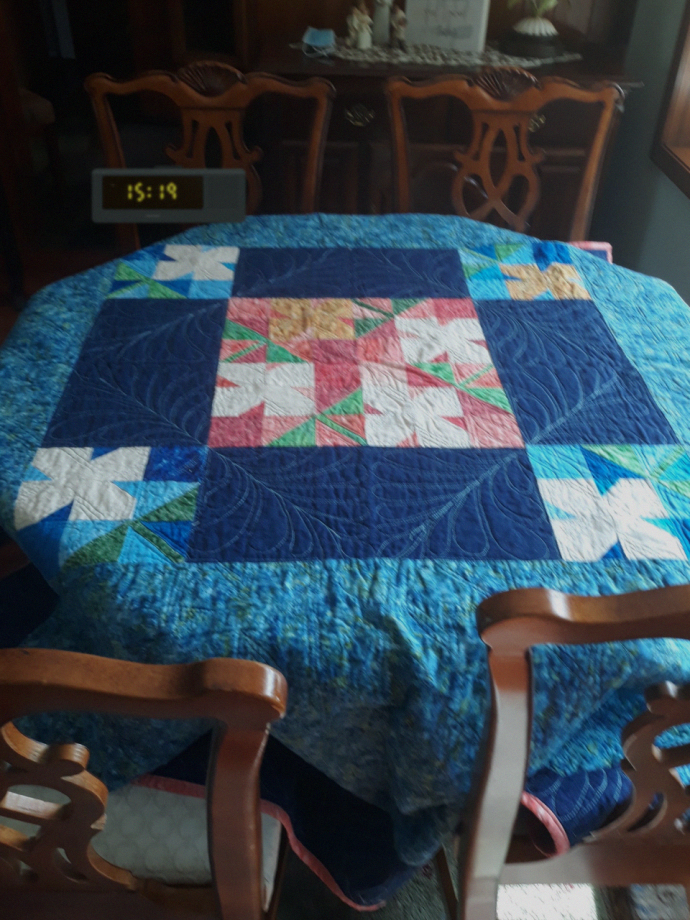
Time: h=15 m=19
